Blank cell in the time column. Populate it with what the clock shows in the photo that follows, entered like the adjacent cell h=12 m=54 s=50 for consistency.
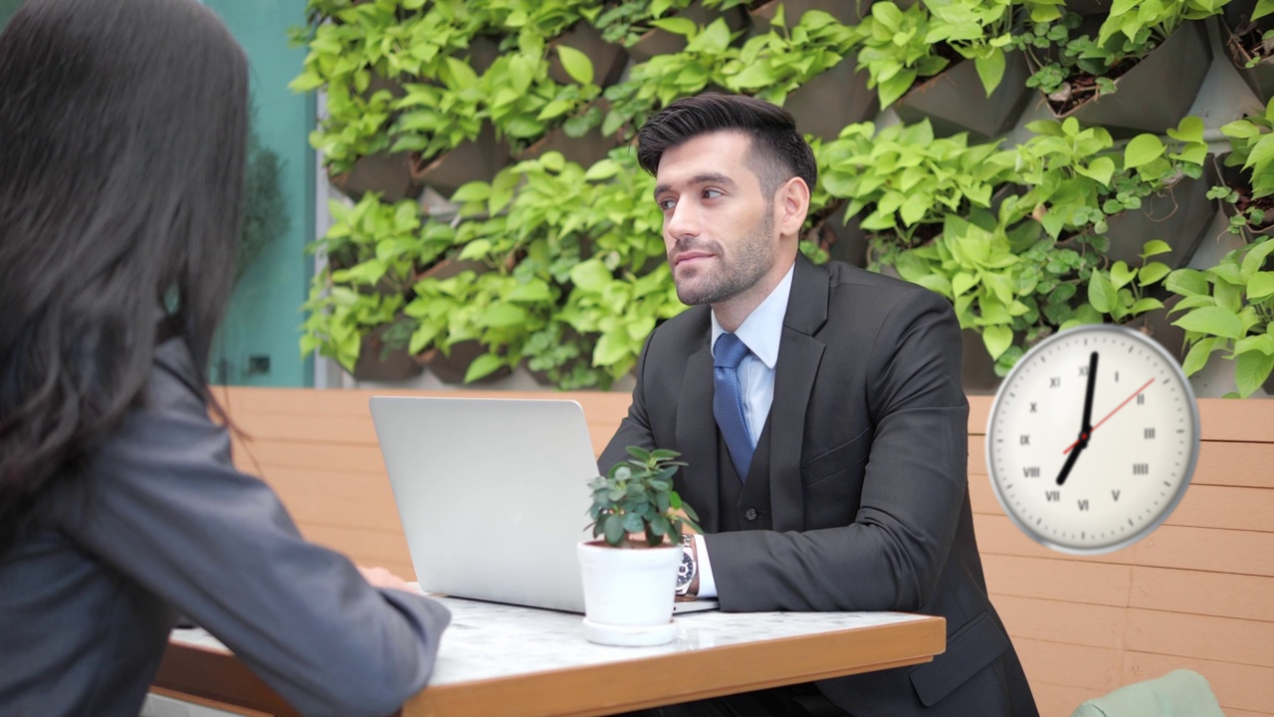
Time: h=7 m=1 s=9
